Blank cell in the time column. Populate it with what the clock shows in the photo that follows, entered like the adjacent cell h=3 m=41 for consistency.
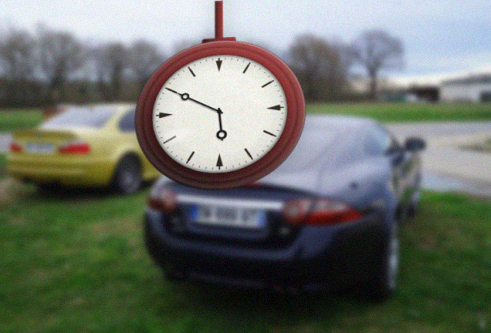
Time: h=5 m=50
